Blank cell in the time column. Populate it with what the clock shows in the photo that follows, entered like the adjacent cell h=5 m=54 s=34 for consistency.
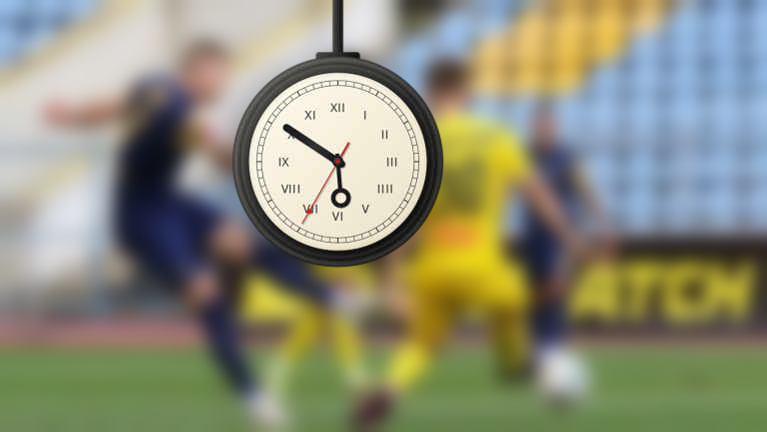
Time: h=5 m=50 s=35
